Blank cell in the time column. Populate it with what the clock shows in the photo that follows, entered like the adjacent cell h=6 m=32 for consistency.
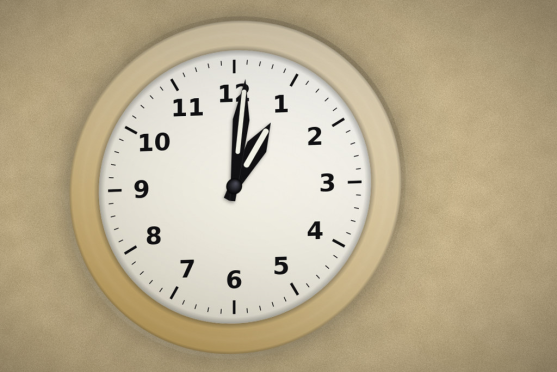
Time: h=1 m=1
